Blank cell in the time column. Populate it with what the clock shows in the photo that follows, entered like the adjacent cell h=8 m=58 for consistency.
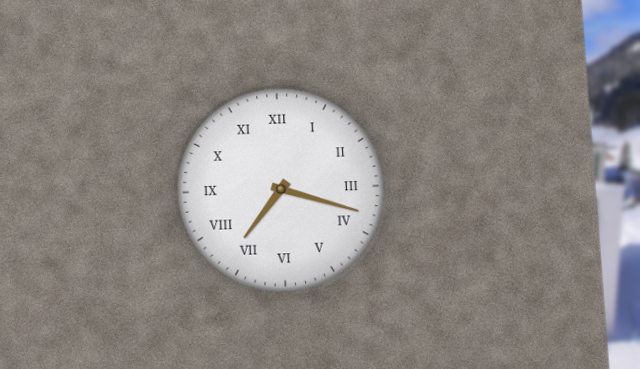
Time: h=7 m=18
